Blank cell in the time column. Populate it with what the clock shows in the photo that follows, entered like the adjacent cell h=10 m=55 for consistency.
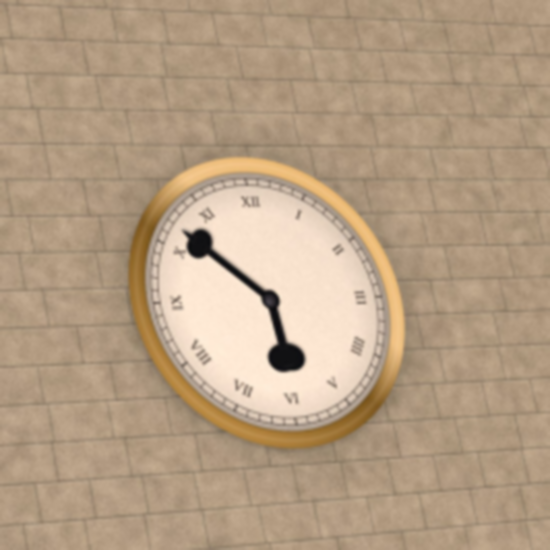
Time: h=5 m=52
